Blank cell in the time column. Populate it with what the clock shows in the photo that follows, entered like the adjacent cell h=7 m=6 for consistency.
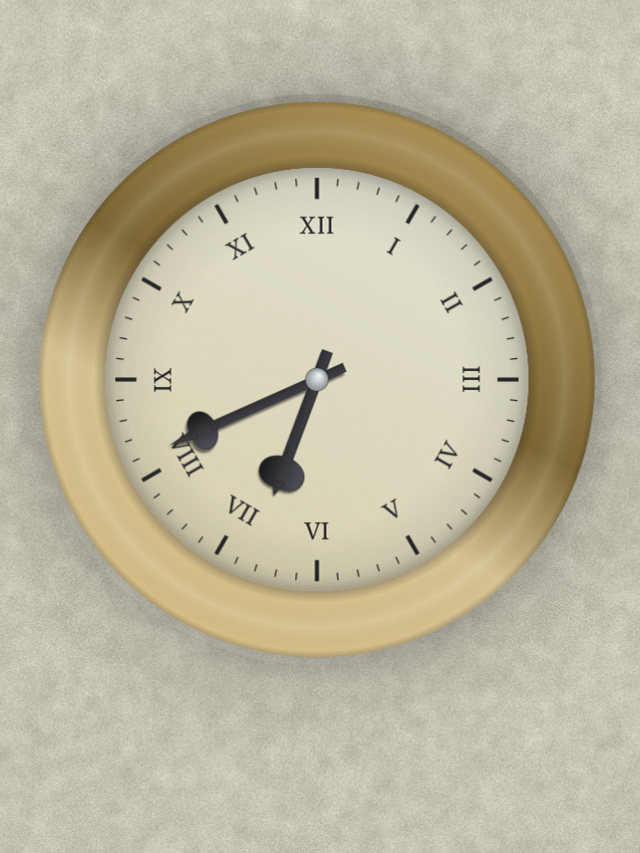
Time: h=6 m=41
